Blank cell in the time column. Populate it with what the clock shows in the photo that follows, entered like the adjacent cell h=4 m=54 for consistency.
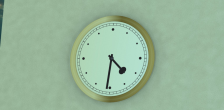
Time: h=4 m=31
